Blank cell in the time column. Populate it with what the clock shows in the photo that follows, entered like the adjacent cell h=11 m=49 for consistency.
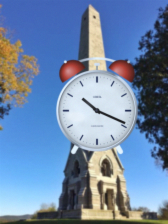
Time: h=10 m=19
